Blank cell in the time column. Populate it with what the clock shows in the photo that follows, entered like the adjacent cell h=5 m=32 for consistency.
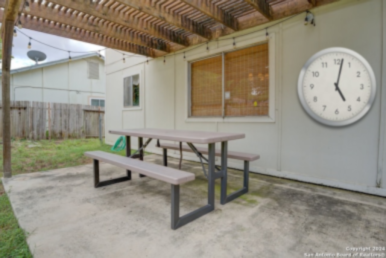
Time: h=5 m=2
